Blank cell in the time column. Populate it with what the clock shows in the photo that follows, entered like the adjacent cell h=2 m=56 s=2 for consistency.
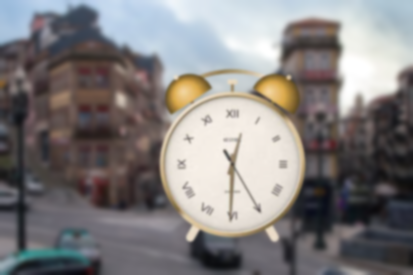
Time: h=12 m=30 s=25
